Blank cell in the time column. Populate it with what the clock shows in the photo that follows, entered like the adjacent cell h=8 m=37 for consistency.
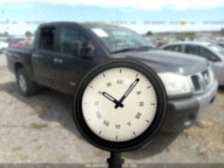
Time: h=10 m=6
